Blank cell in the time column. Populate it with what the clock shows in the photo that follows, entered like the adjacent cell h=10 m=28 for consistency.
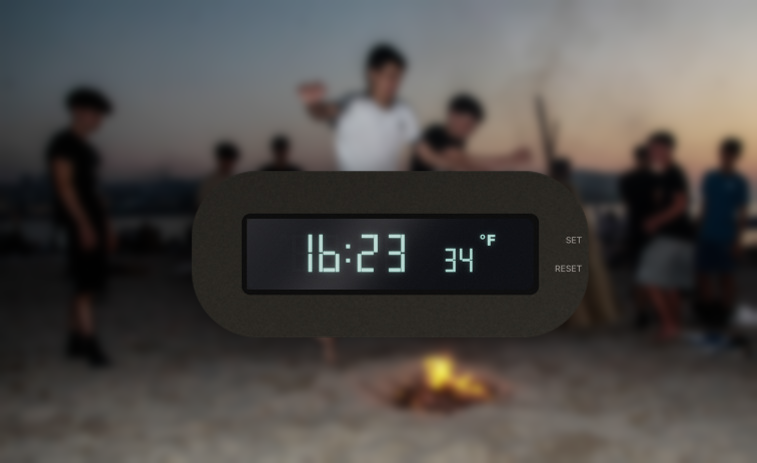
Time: h=16 m=23
